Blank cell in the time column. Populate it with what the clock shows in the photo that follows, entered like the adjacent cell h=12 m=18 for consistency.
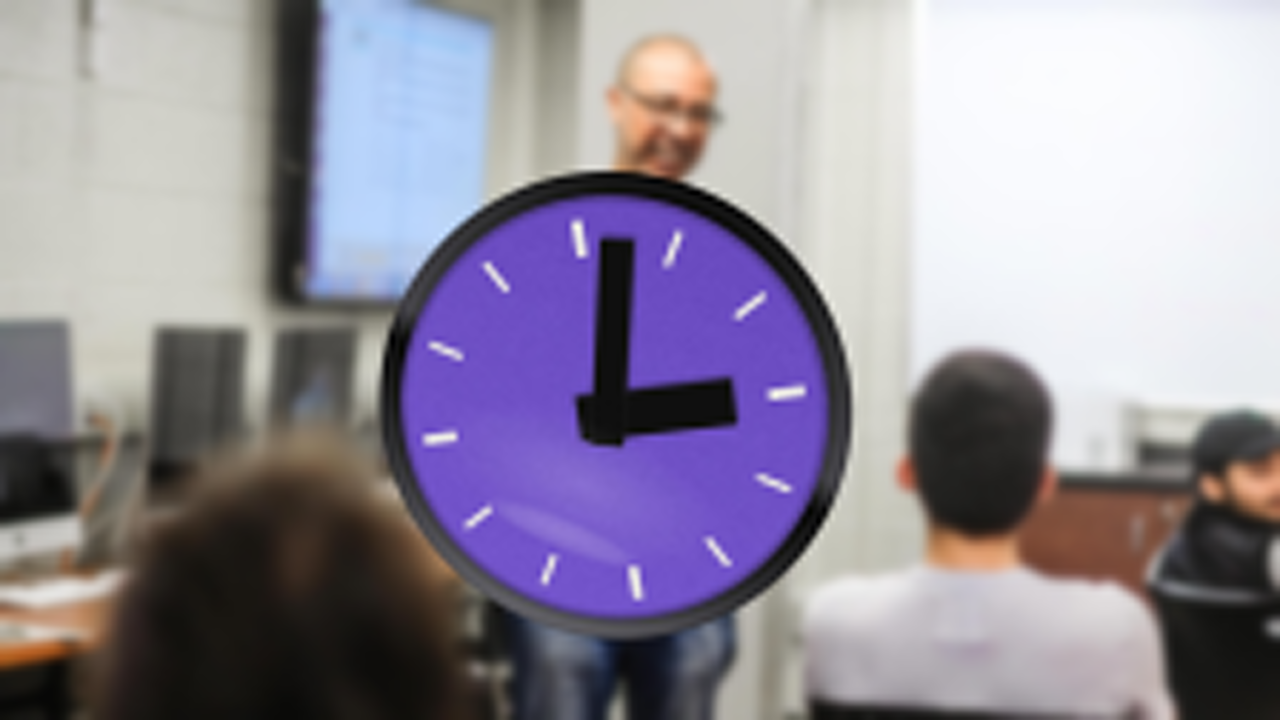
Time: h=3 m=2
